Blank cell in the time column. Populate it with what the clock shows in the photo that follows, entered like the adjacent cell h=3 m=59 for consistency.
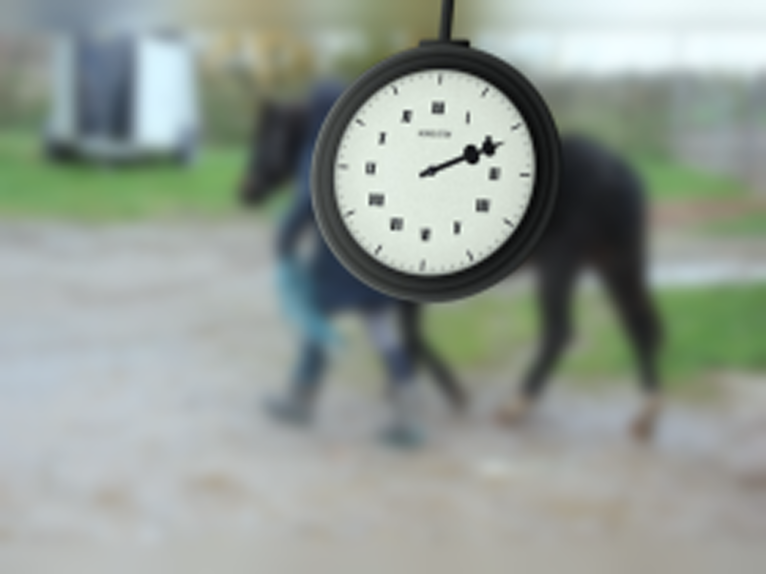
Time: h=2 m=11
